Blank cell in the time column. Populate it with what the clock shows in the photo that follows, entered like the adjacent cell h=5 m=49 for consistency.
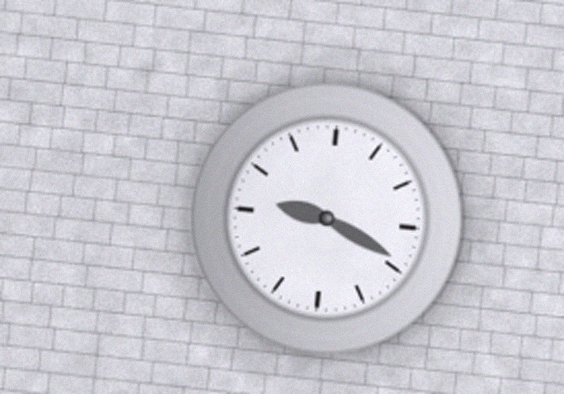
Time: h=9 m=19
